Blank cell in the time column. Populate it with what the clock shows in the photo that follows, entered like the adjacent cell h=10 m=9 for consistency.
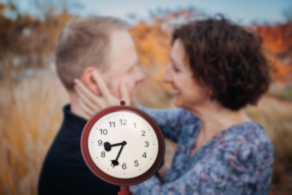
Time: h=8 m=34
